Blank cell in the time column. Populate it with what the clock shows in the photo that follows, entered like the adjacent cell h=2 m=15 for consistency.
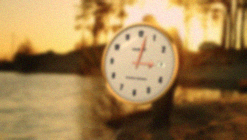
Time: h=3 m=2
